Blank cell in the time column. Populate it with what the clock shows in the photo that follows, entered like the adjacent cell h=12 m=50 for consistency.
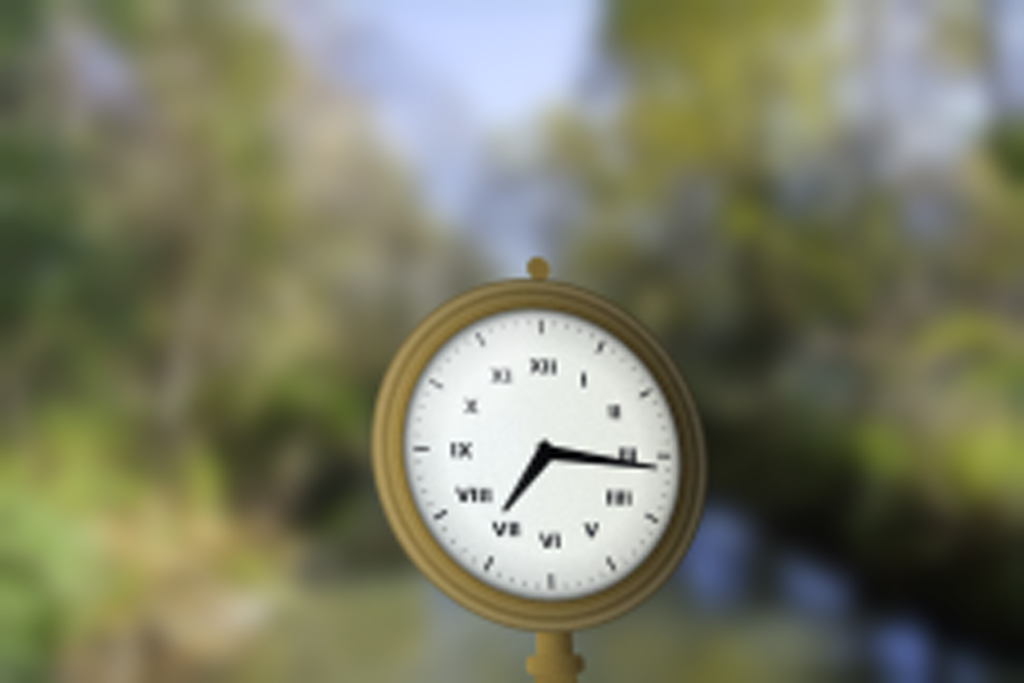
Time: h=7 m=16
